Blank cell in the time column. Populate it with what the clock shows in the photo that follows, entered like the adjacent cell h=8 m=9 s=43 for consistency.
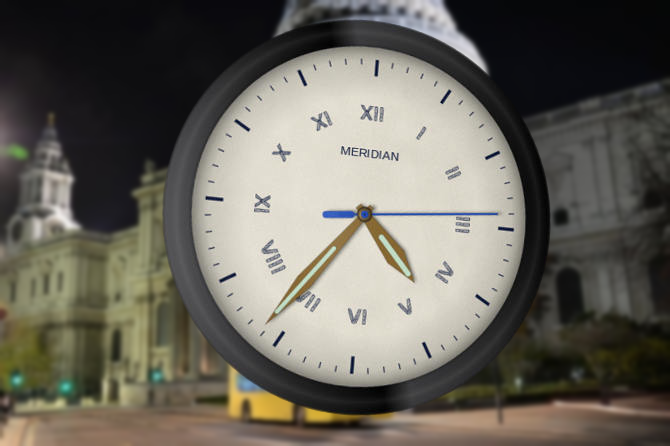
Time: h=4 m=36 s=14
